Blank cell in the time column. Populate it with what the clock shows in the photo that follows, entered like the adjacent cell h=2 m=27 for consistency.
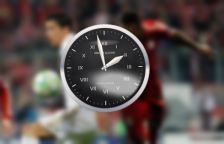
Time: h=1 m=58
